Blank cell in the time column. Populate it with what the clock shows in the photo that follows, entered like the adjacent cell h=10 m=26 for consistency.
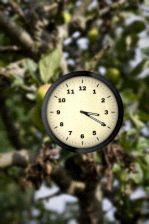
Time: h=3 m=20
